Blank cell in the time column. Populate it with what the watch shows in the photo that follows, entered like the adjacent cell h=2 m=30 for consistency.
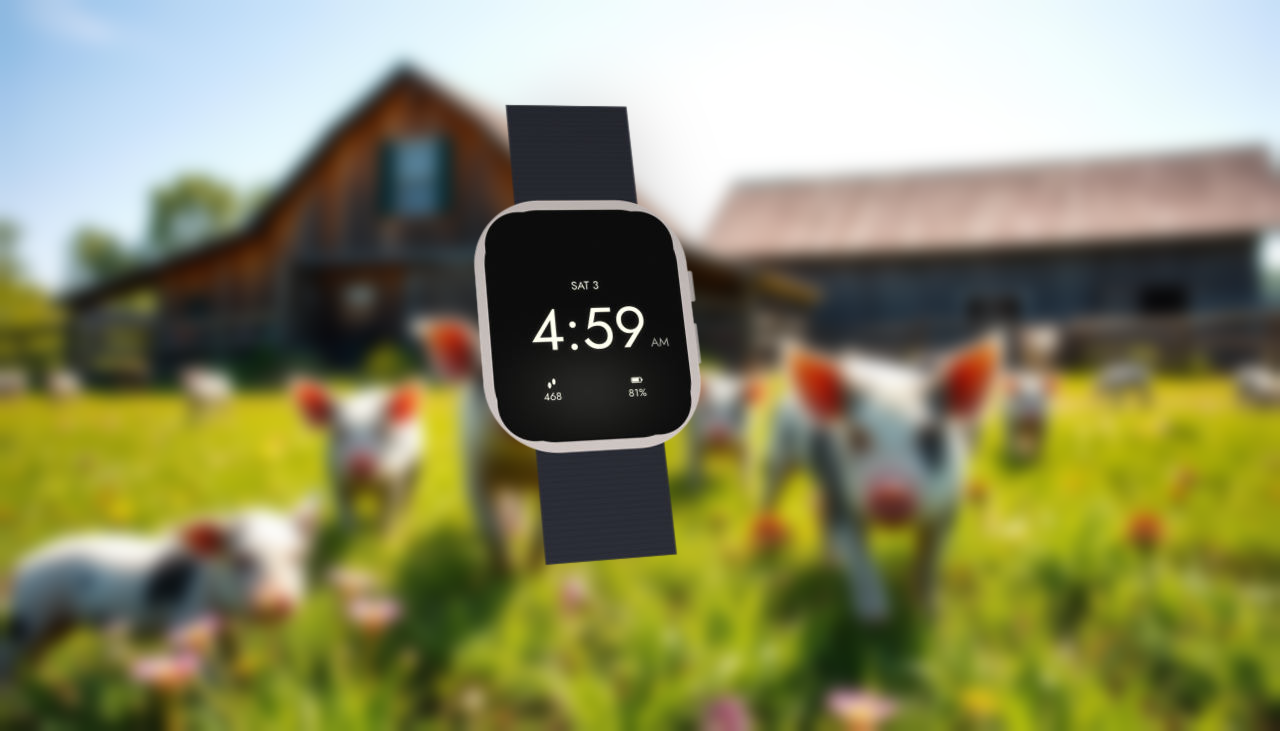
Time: h=4 m=59
